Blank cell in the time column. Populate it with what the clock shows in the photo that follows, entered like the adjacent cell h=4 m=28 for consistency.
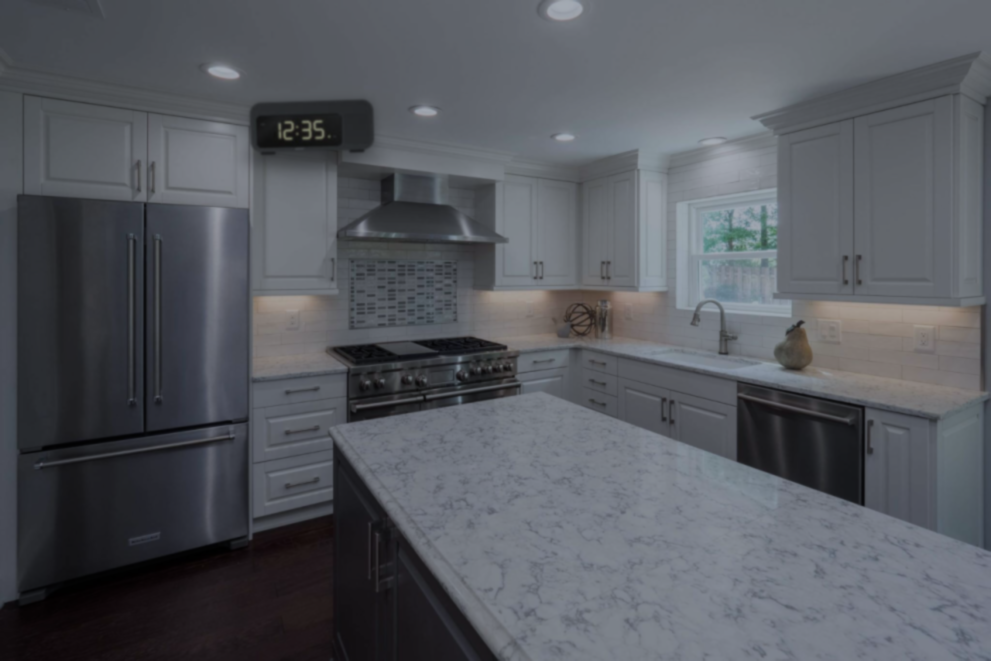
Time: h=12 m=35
